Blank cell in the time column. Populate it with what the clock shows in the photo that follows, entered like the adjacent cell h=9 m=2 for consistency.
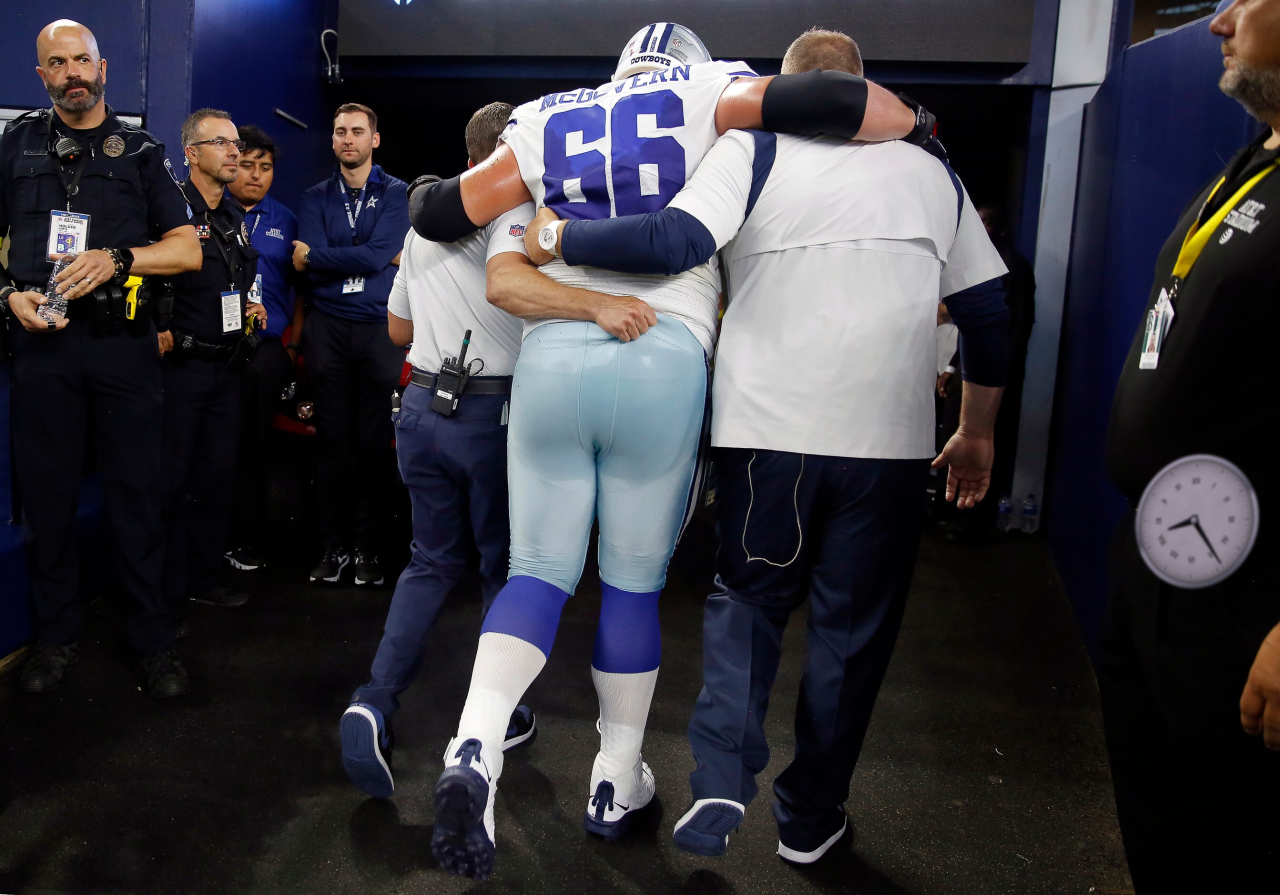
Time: h=8 m=24
